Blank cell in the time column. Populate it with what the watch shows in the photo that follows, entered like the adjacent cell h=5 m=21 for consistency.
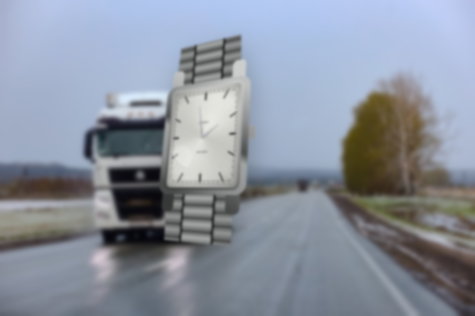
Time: h=1 m=58
